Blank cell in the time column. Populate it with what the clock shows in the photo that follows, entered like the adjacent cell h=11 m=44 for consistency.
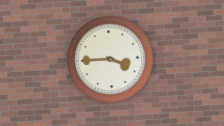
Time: h=3 m=45
